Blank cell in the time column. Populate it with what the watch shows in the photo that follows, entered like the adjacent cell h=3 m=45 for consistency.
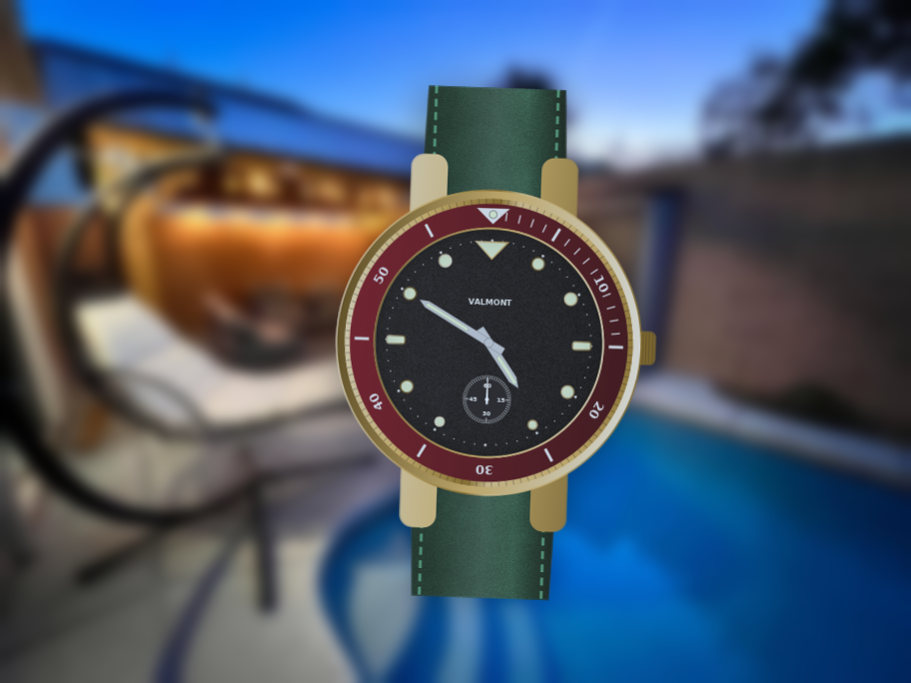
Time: h=4 m=50
